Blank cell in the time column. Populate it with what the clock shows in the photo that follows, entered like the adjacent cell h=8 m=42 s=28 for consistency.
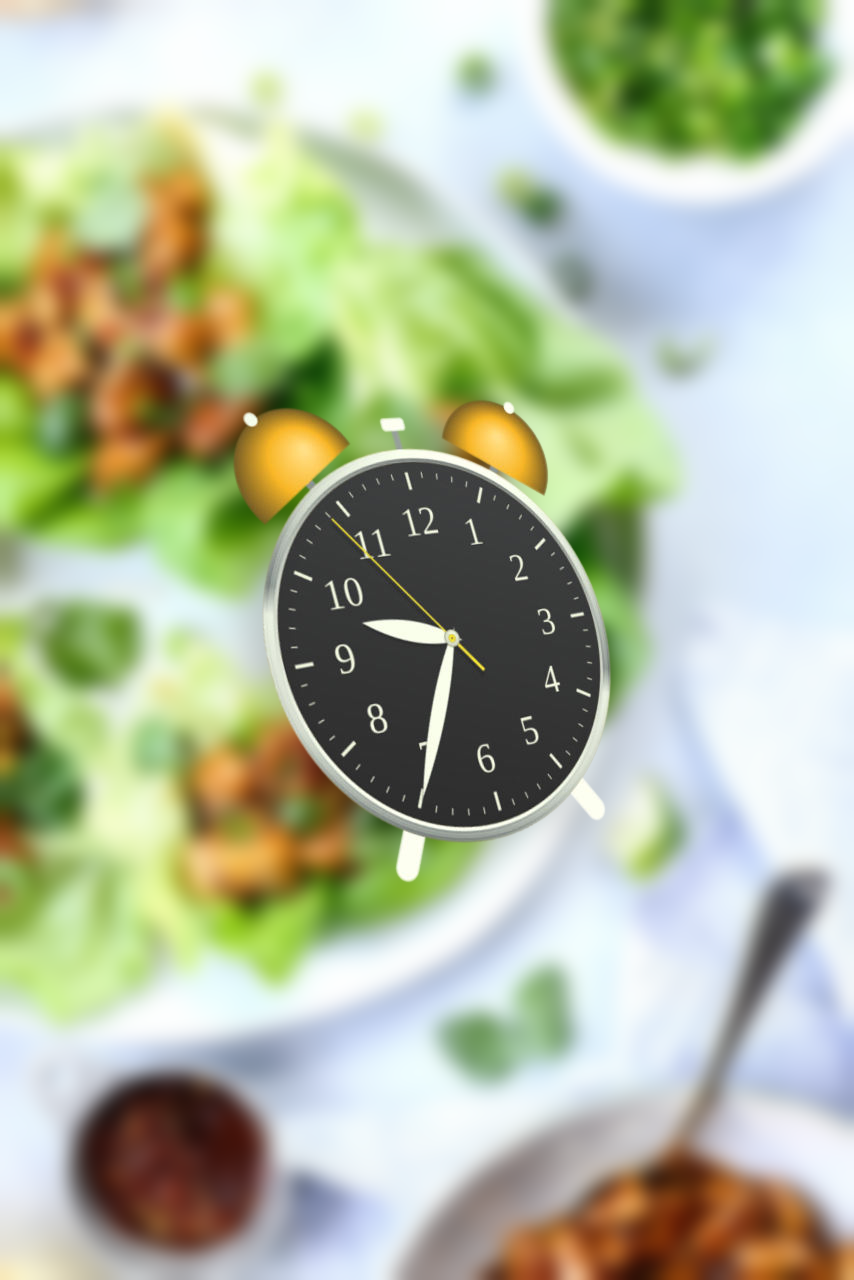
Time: h=9 m=34 s=54
